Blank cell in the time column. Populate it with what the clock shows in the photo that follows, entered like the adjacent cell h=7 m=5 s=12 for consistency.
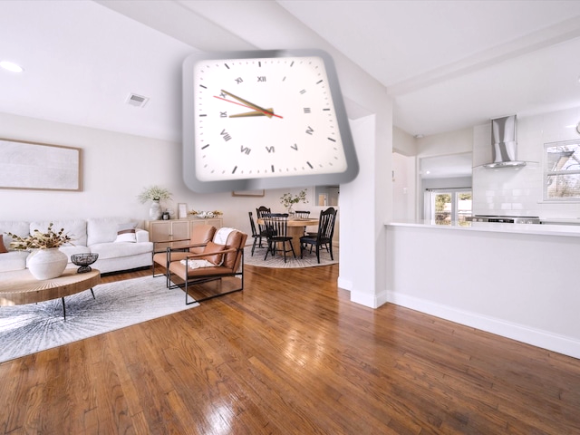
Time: h=8 m=50 s=49
